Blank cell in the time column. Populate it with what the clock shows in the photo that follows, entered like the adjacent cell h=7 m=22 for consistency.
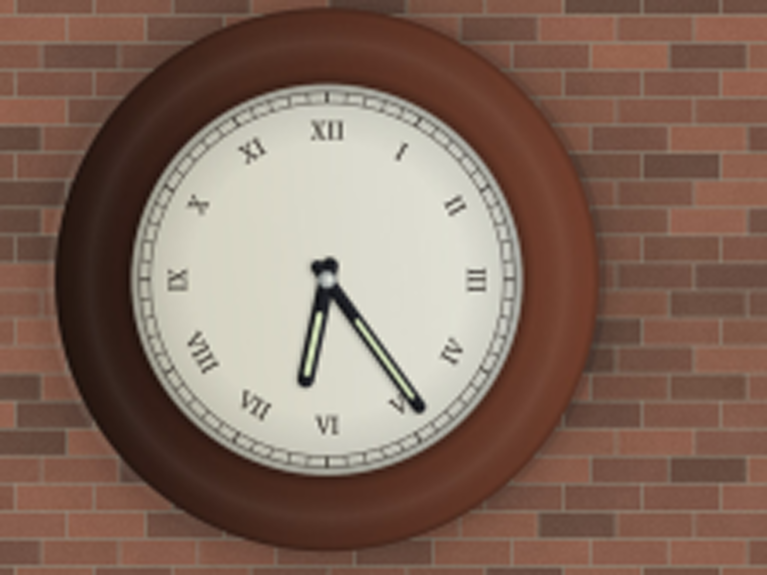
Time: h=6 m=24
